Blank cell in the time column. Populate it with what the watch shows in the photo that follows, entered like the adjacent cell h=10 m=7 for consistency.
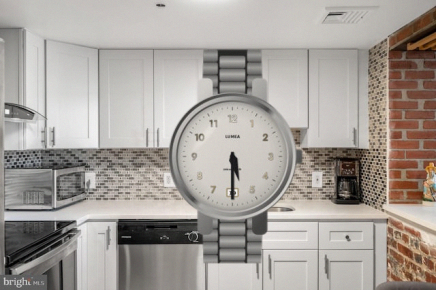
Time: h=5 m=30
